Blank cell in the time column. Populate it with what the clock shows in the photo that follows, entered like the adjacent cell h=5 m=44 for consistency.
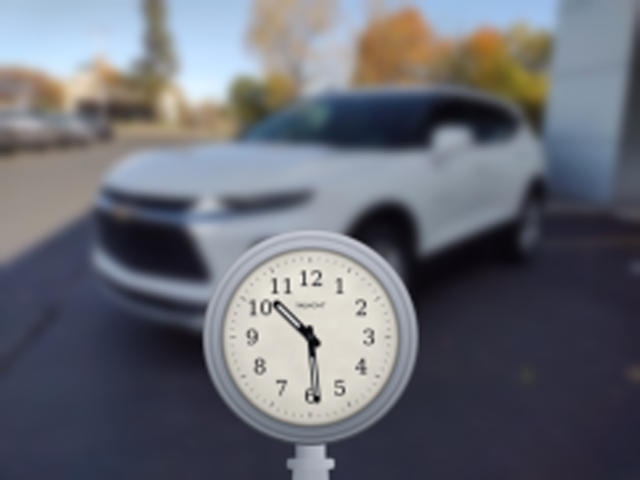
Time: h=10 m=29
